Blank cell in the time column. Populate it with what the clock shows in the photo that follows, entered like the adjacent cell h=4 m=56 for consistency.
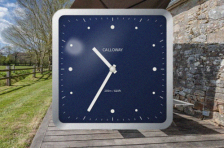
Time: h=10 m=35
